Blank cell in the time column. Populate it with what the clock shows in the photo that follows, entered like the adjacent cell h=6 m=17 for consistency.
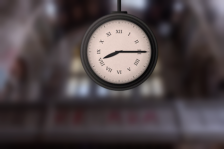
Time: h=8 m=15
